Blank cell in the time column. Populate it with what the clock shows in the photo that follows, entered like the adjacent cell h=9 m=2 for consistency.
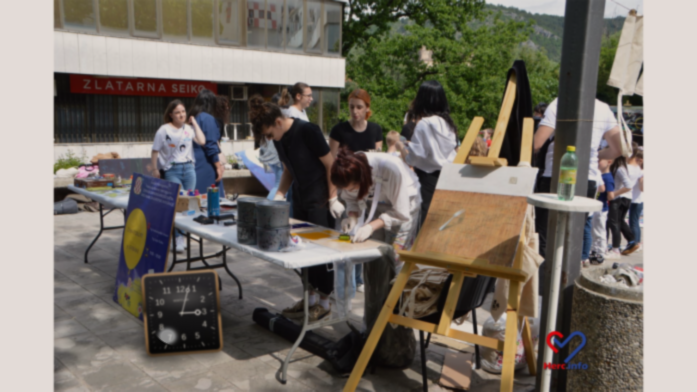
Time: h=3 m=3
